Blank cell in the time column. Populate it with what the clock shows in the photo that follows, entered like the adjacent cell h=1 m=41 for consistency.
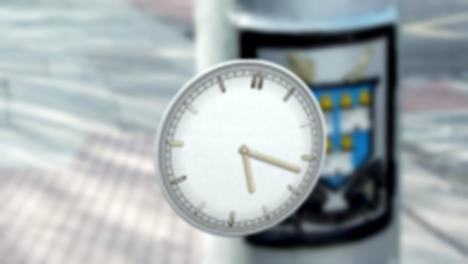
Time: h=5 m=17
